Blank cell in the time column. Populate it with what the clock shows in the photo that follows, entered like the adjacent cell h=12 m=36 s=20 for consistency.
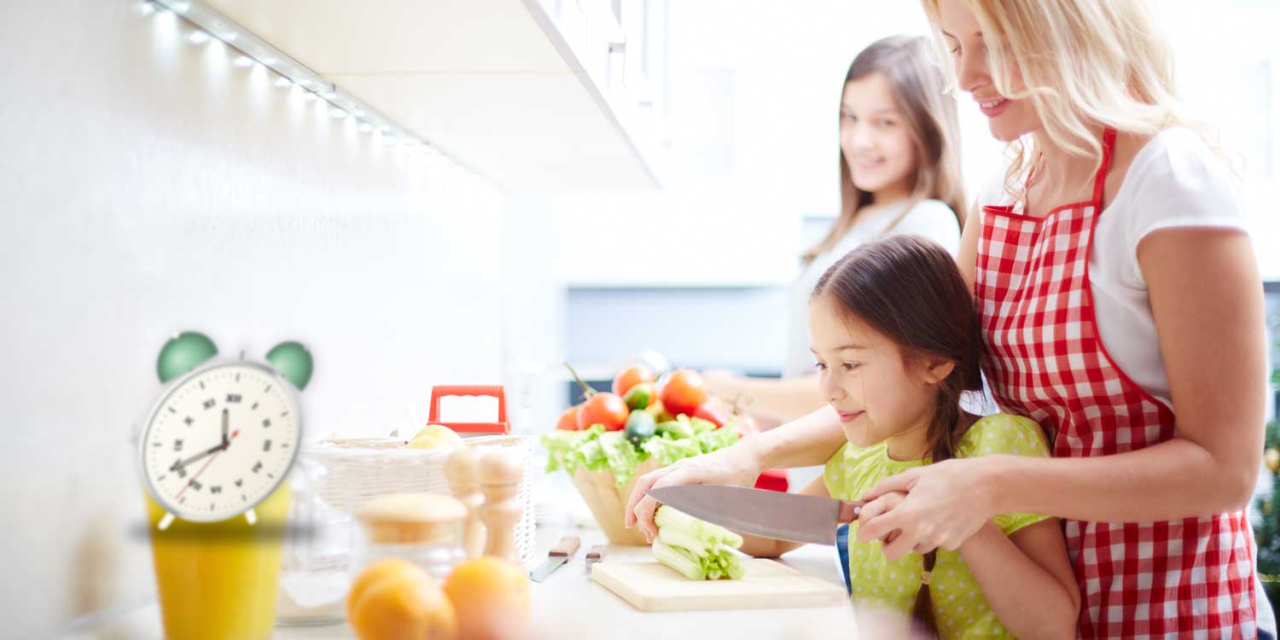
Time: h=11 m=40 s=36
